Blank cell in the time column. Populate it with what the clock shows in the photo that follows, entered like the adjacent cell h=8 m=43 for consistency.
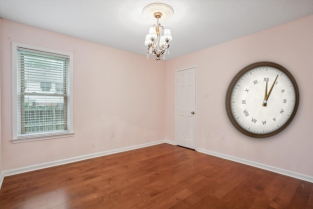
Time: h=12 m=4
